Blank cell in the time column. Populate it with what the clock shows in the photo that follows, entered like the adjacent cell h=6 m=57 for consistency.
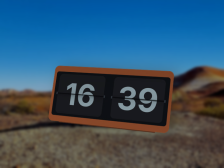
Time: h=16 m=39
